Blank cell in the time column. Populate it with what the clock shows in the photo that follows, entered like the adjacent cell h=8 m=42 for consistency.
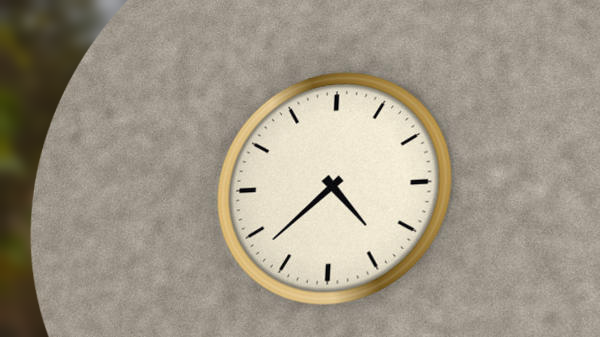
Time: h=4 m=38
